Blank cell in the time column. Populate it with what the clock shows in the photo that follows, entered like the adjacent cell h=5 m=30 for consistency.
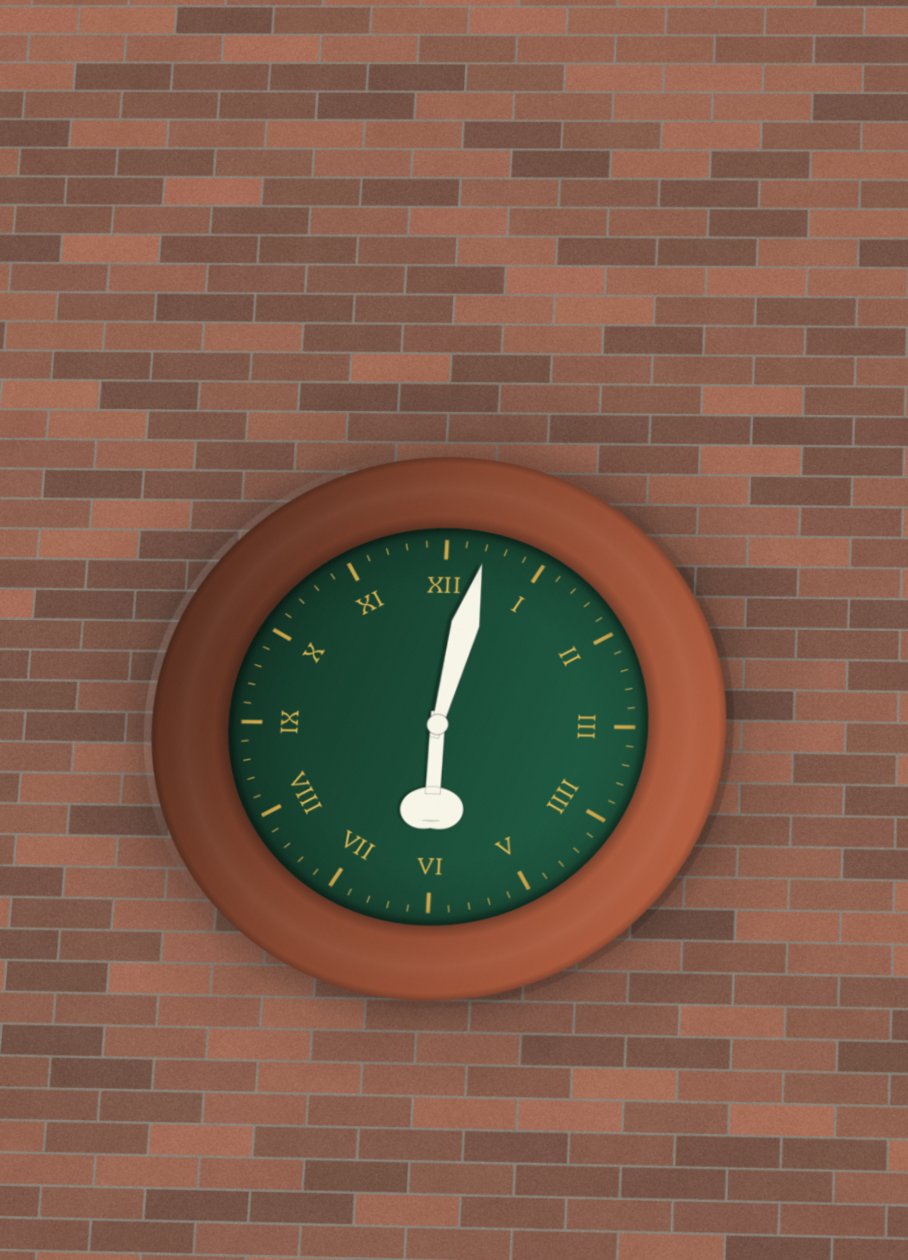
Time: h=6 m=2
